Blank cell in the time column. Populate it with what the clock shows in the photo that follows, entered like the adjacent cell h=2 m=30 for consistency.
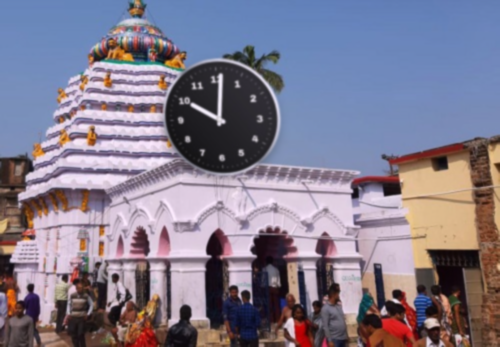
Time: h=10 m=1
